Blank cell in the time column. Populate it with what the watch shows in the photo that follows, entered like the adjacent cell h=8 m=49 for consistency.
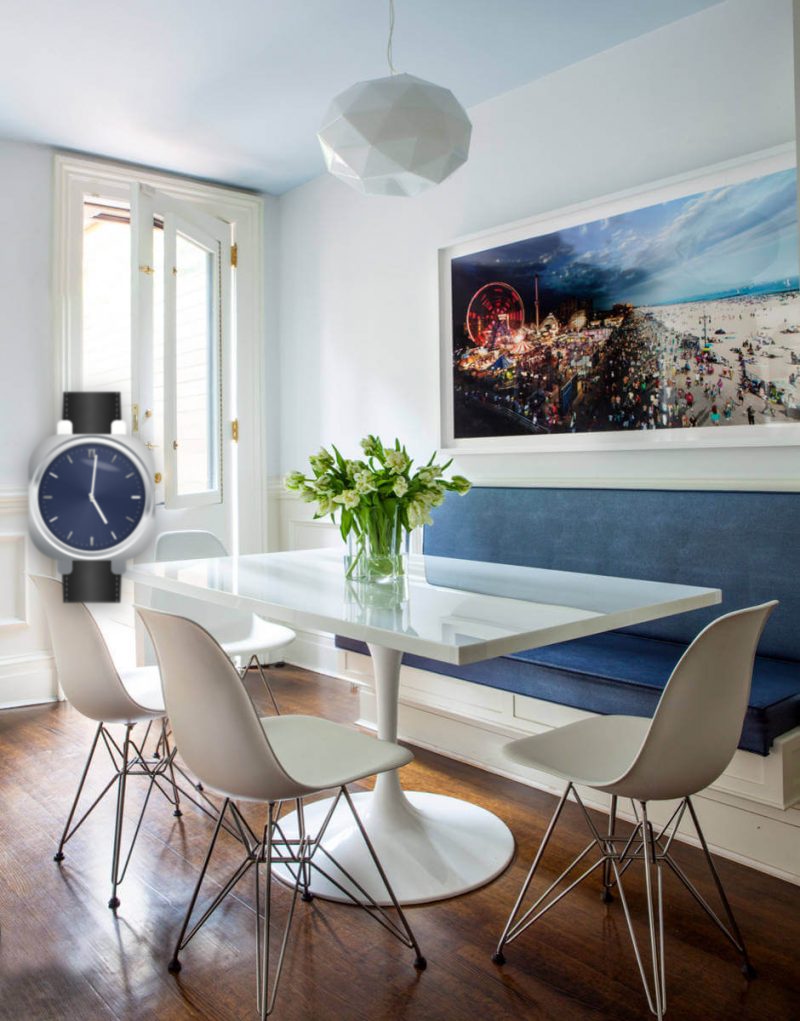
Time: h=5 m=1
